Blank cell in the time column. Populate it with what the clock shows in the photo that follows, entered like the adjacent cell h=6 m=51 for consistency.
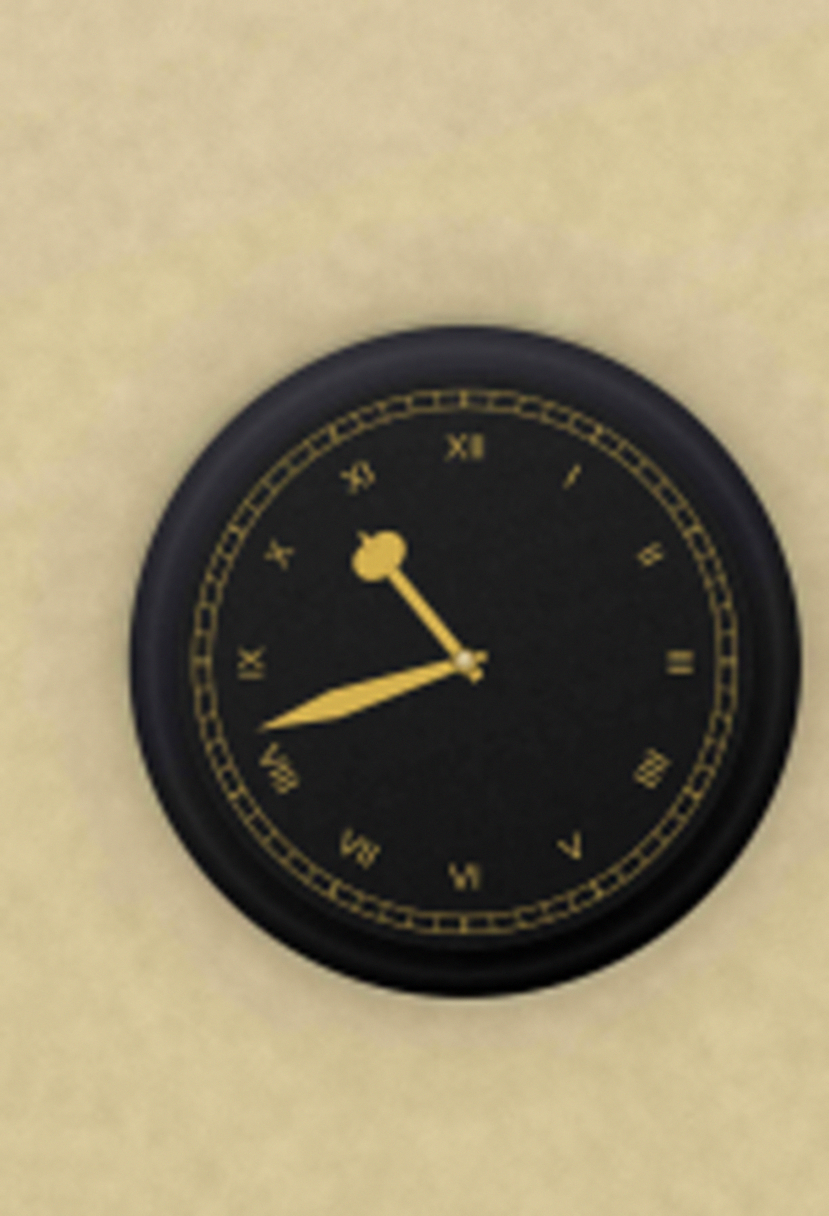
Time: h=10 m=42
